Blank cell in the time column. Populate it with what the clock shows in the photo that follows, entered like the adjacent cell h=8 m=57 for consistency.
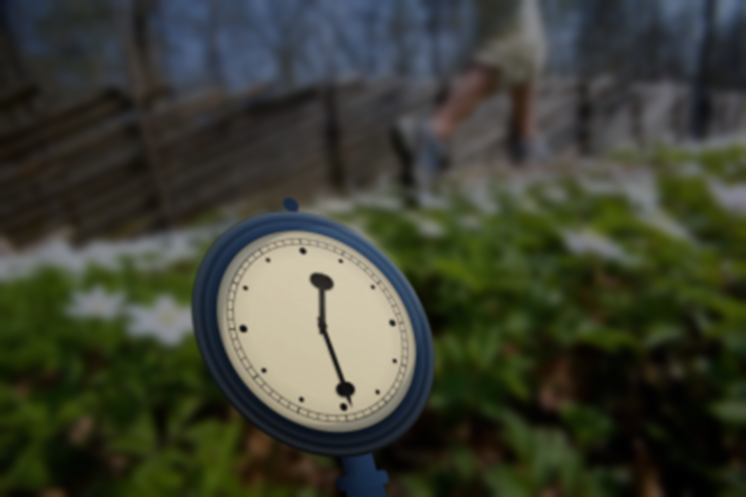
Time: h=12 m=29
